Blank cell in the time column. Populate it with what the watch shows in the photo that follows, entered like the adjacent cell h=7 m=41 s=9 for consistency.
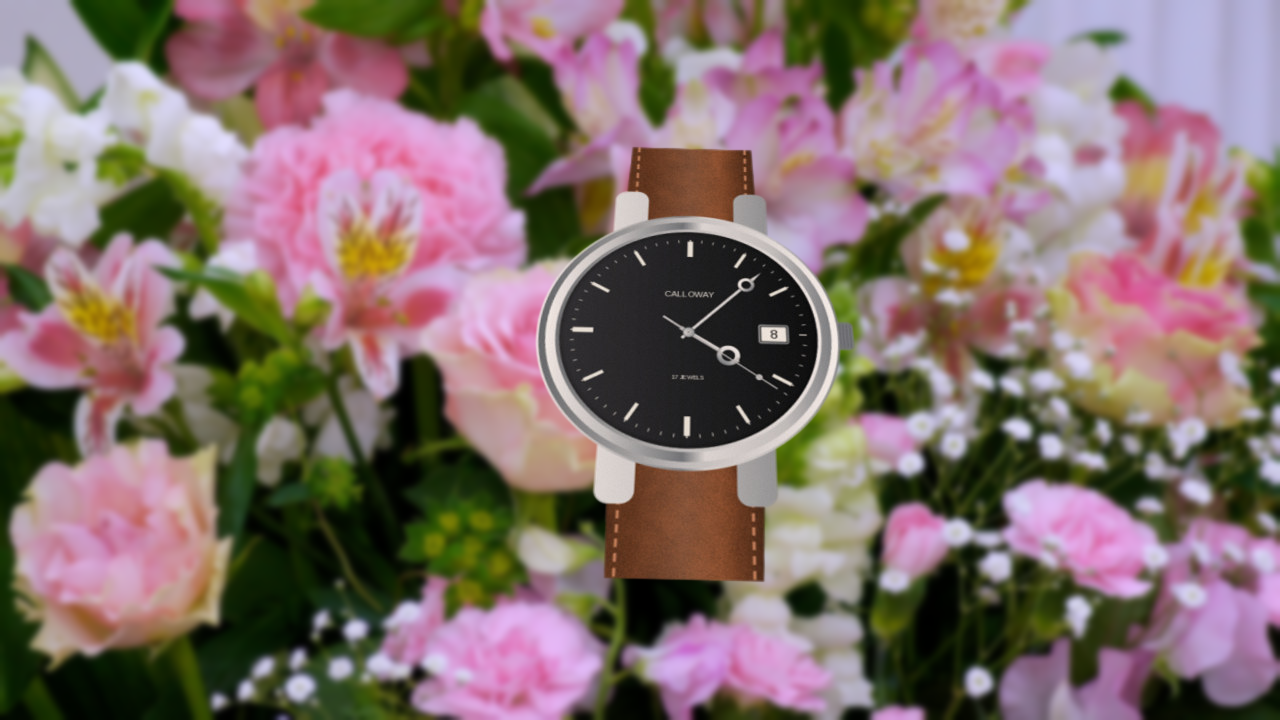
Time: h=4 m=7 s=21
